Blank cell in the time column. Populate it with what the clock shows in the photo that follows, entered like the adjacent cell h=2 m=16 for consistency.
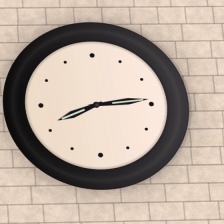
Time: h=8 m=14
